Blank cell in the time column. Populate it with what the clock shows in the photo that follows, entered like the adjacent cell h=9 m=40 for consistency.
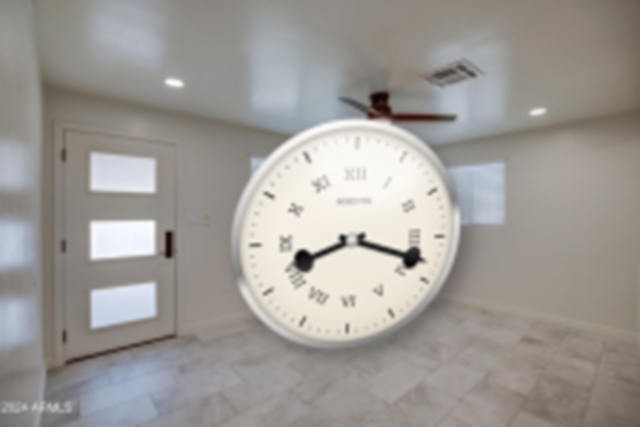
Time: h=8 m=18
